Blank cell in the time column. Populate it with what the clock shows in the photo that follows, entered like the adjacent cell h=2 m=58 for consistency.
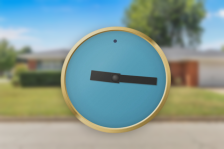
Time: h=9 m=16
